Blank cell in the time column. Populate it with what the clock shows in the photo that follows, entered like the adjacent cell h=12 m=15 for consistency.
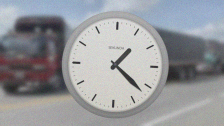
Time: h=1 m=22
